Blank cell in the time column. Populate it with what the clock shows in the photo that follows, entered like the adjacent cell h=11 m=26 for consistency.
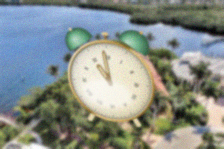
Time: h=10 m=59
